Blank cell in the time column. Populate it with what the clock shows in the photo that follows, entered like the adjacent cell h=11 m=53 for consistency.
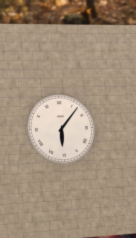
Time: h=6 m=7
